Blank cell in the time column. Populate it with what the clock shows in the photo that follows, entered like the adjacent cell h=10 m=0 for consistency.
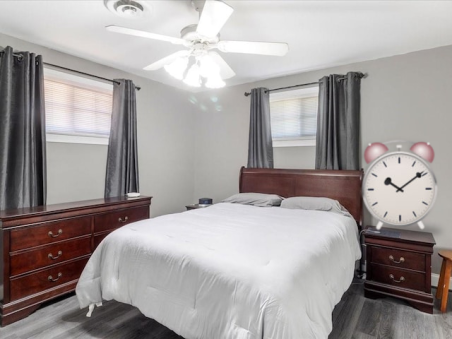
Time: h=10 m=9
